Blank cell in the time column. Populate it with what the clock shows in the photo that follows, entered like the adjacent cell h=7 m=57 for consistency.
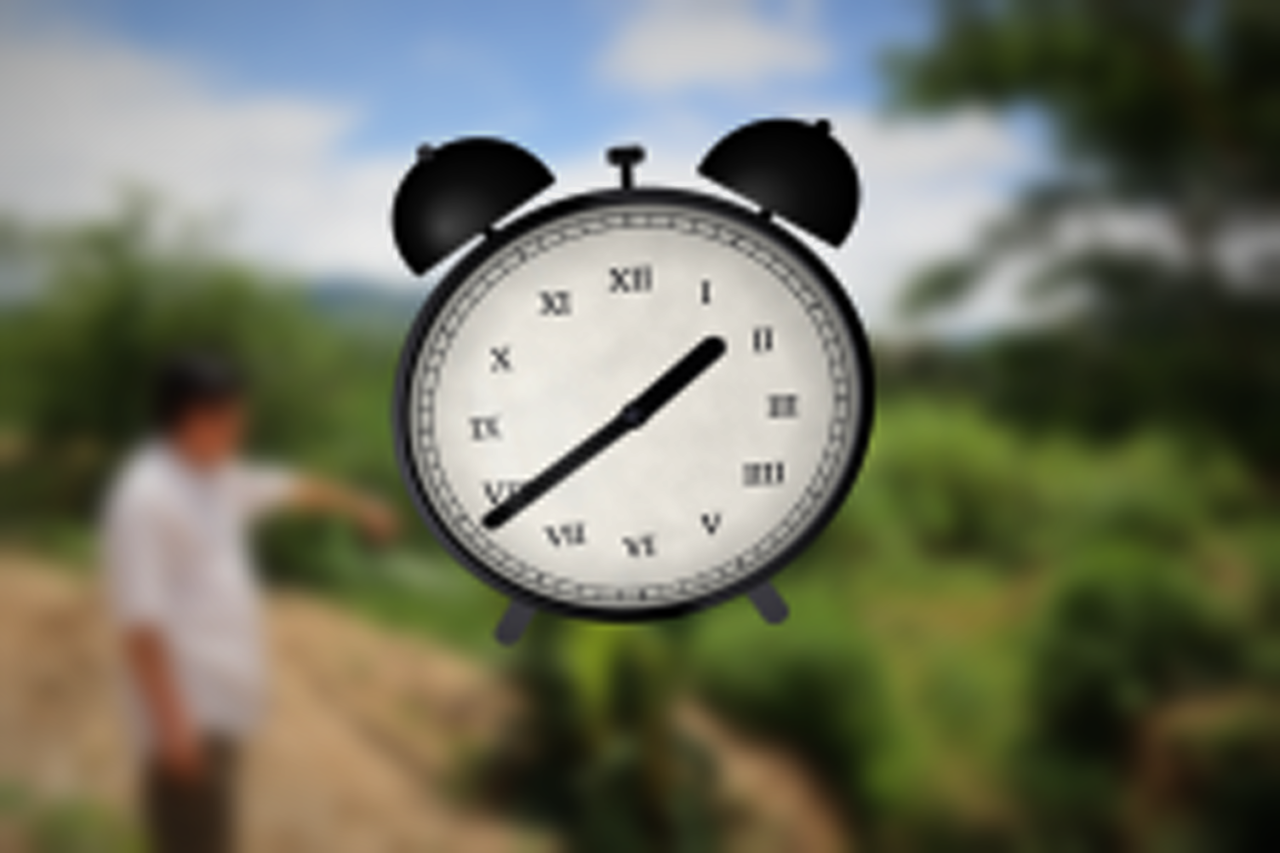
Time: h=1 m=39
